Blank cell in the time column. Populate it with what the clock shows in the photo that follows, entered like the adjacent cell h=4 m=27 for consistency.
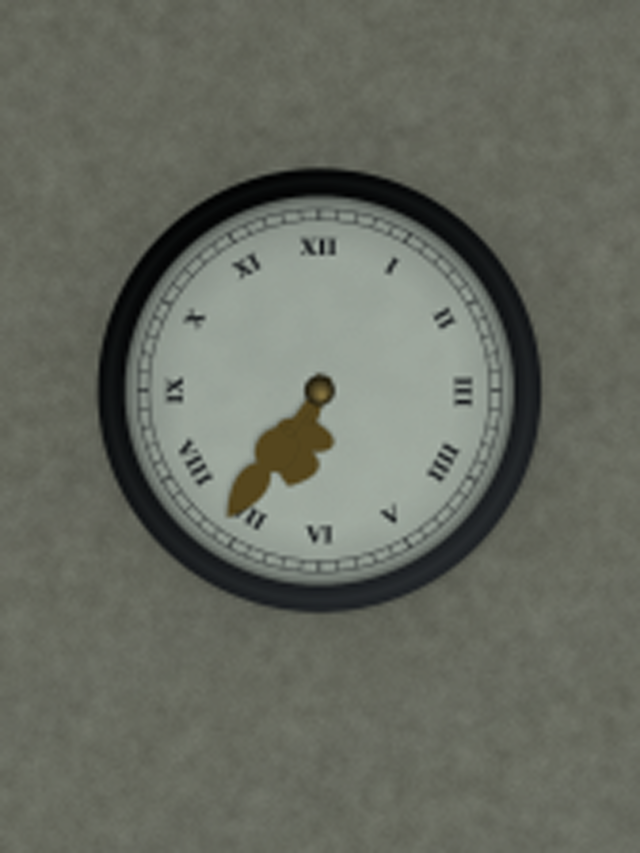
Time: h=6 m=36
